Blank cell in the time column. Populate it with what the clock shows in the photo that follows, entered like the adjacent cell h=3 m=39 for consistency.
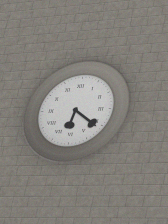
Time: h=6 m=21
